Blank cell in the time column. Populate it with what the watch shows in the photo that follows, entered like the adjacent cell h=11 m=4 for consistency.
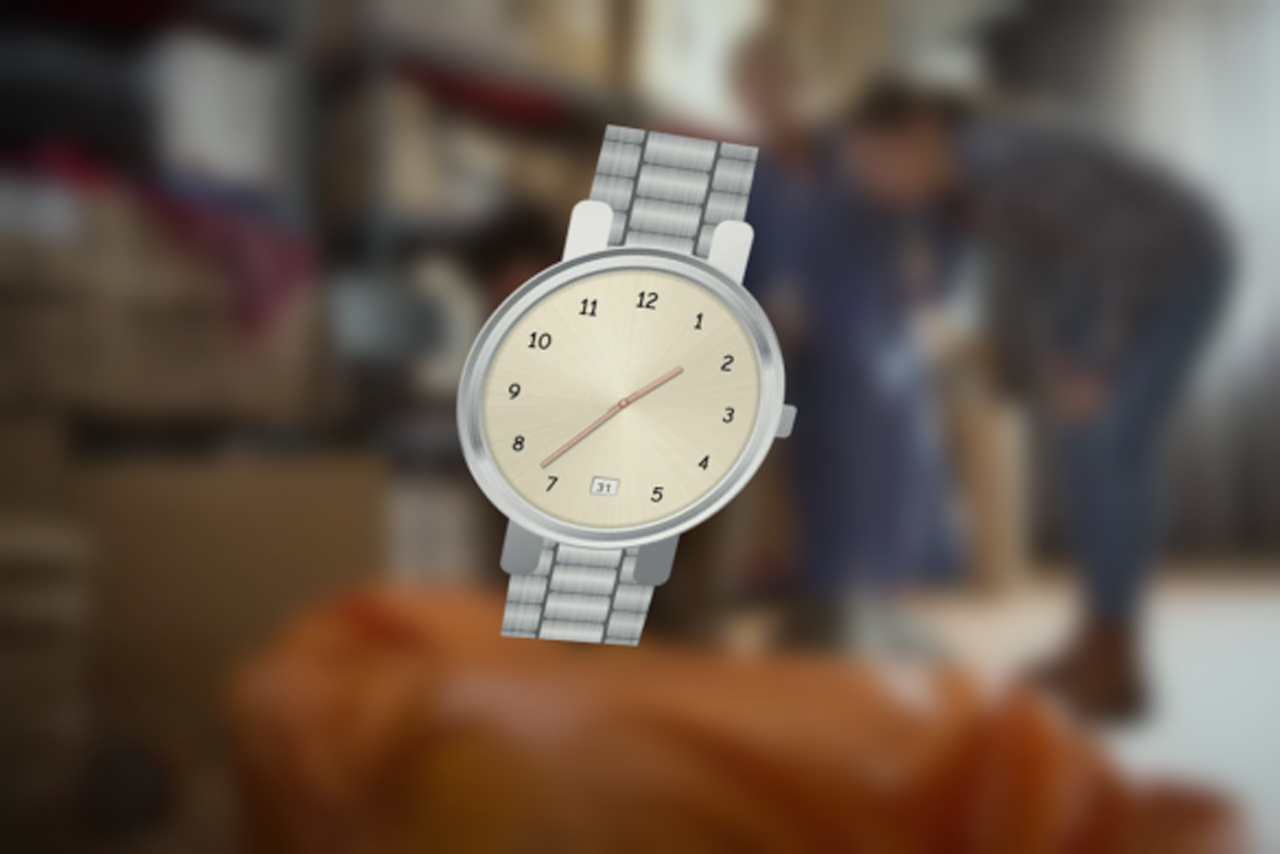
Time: h=1 m=37
